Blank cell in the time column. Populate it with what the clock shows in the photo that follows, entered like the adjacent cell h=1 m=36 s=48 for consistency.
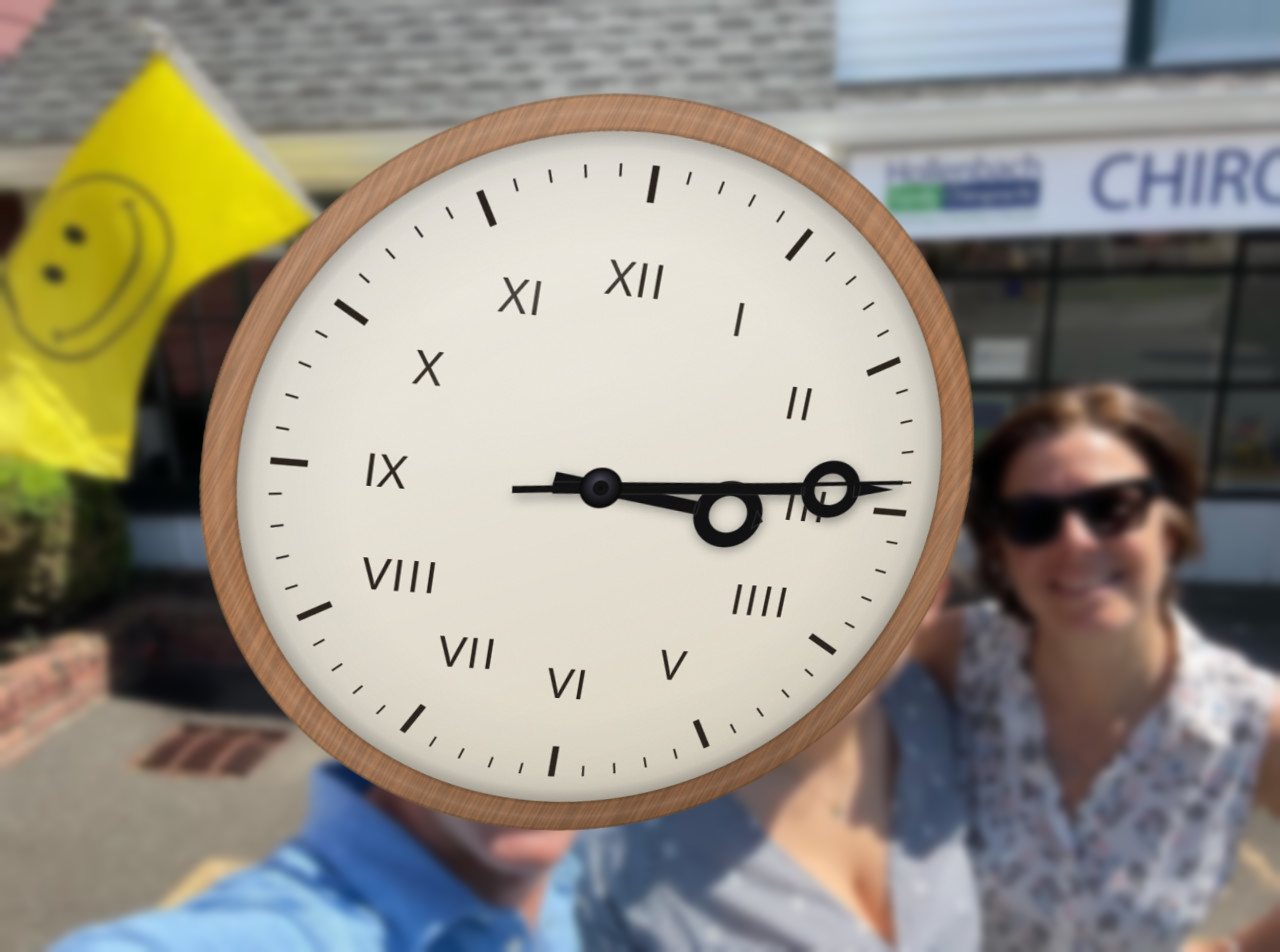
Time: h=3 m=14 s=14
